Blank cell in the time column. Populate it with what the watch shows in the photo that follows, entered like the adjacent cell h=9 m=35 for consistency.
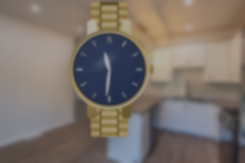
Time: h=11 m=31
